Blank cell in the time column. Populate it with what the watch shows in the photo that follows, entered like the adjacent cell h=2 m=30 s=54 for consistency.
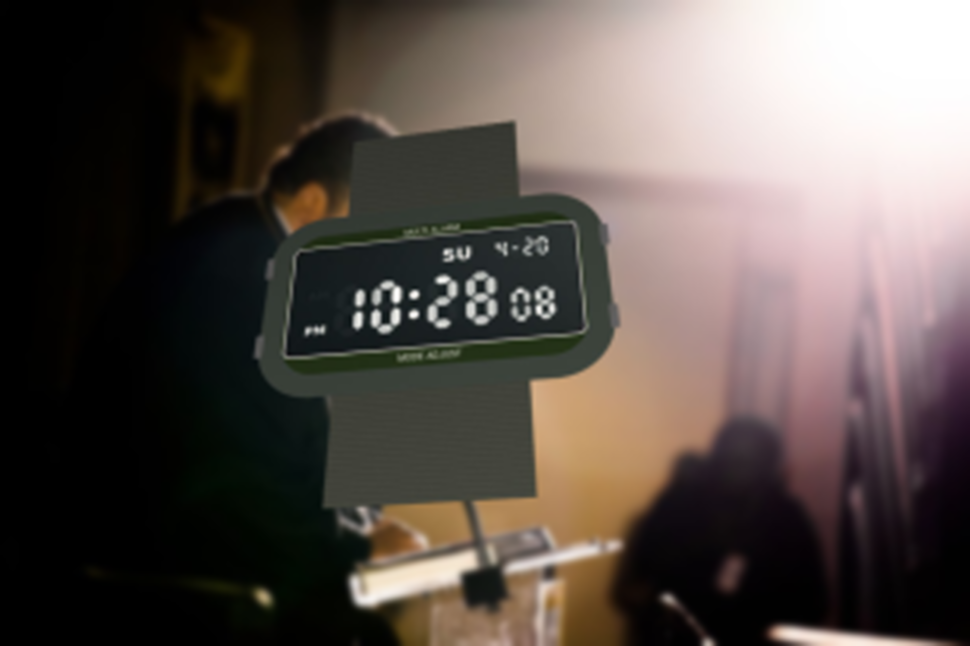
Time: h=10 m=28 s=8
